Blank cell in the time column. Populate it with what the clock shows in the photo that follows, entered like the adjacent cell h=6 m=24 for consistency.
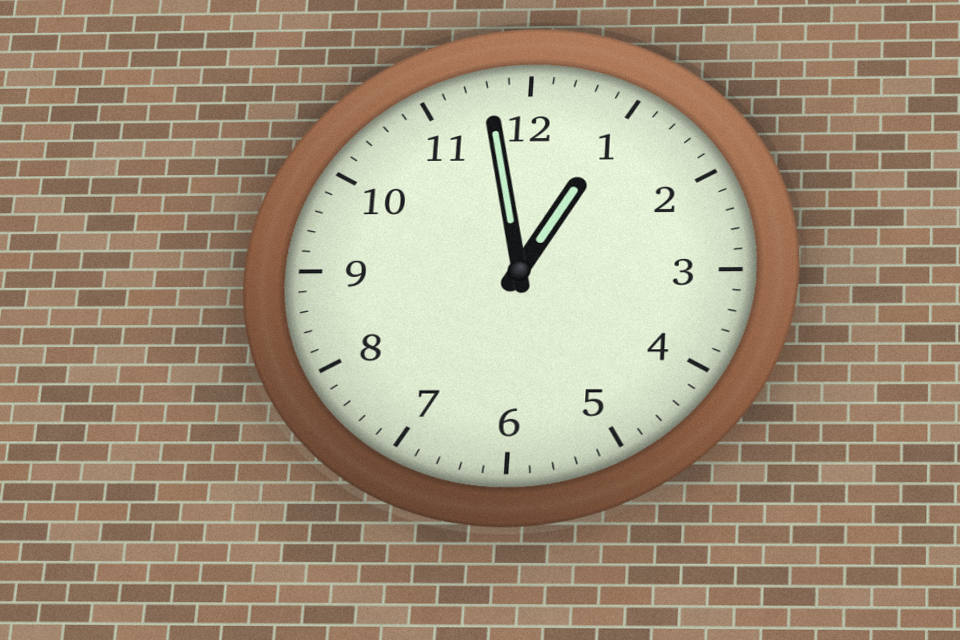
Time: h=12 m=58
